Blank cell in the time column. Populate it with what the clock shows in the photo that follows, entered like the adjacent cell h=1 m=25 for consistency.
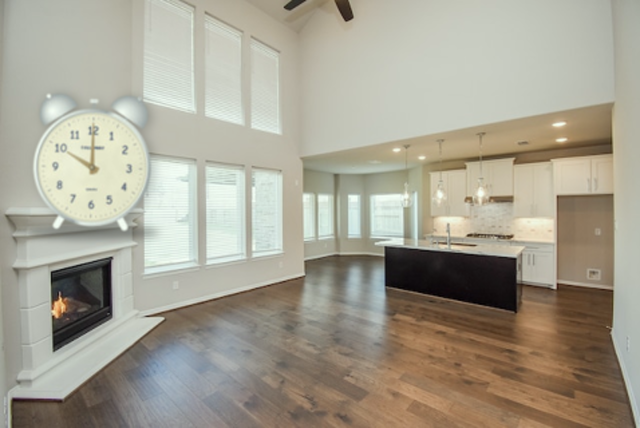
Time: h=10 m=0
